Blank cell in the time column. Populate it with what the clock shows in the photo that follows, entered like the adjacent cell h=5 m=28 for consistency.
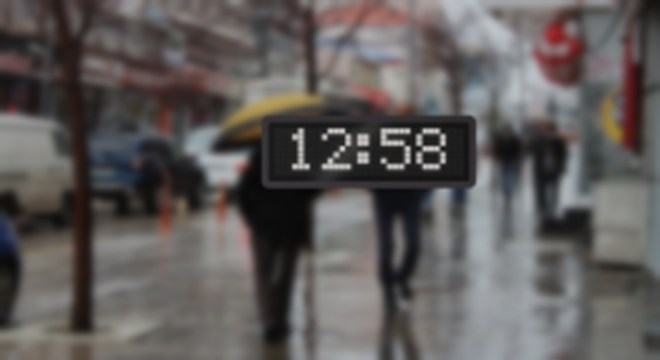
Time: h=12 m=58
